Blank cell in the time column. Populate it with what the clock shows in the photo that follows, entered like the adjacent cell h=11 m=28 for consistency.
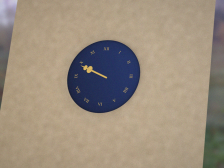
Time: h=9 m=49
